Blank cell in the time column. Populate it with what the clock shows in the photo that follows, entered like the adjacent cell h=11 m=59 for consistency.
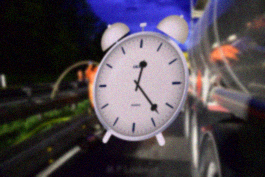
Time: h=12 m=23
